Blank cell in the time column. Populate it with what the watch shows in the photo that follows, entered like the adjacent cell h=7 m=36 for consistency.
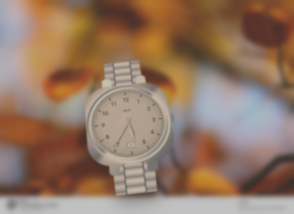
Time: h=5 m=36
